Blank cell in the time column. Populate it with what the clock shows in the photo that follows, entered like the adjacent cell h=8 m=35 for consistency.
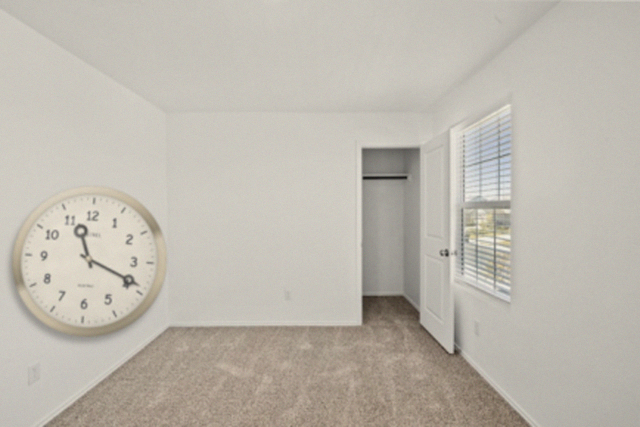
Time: h=11 m=19
